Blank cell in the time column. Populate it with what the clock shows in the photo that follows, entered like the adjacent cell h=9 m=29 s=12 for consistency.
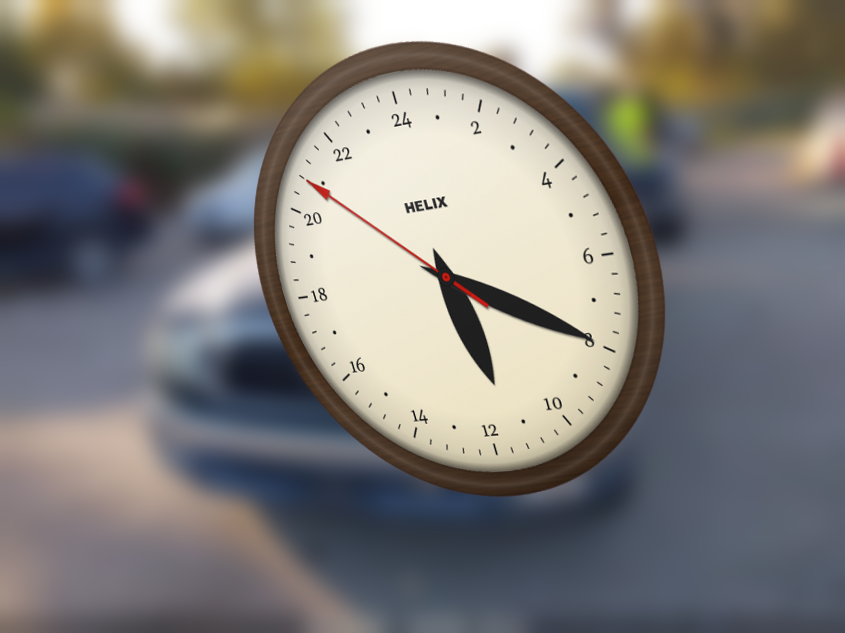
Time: h=11 m=19 s=52
